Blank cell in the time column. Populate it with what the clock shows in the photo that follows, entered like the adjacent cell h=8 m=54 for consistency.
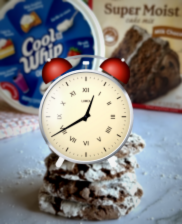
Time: h=12 m=40
